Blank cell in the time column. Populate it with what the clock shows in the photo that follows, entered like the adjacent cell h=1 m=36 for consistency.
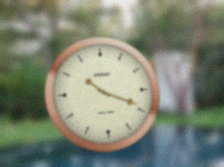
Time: h=10 m=19
